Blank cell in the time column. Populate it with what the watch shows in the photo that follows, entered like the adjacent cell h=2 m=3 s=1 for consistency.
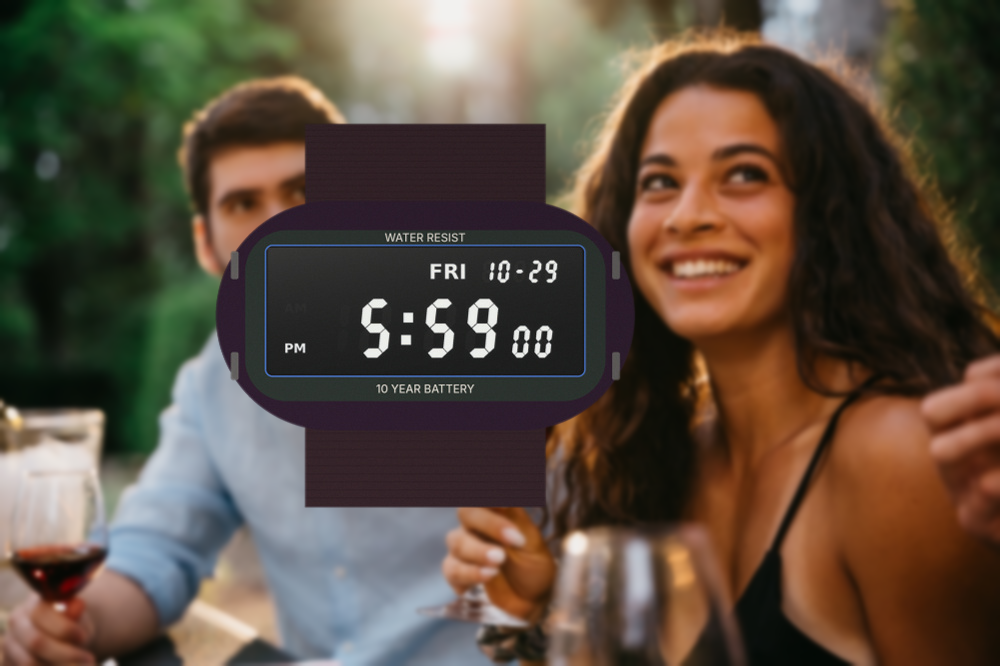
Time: h=5 m=59 s=0
